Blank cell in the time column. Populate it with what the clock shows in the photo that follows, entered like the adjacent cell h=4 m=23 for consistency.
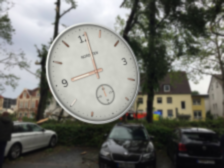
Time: h=9 m=1
